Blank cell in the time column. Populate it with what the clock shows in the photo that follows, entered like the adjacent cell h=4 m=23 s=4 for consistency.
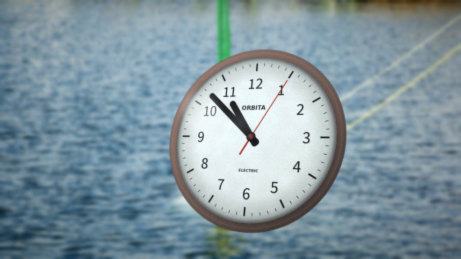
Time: h=10 m=52 s=5
